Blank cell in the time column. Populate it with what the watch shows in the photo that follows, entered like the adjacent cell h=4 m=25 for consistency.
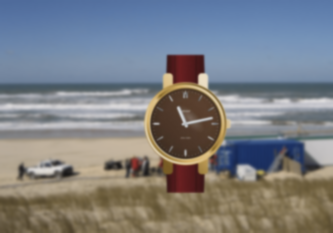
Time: h=11 m=13
